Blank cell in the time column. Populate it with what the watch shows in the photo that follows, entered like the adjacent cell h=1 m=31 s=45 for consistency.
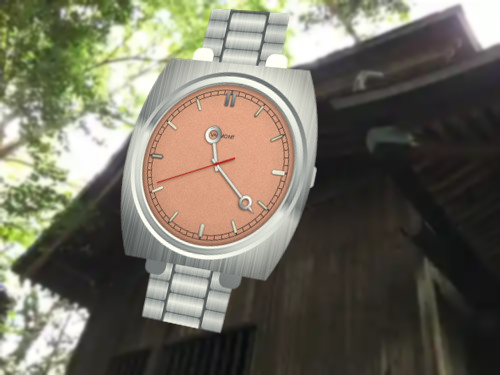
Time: h=11 m=21 s=41
